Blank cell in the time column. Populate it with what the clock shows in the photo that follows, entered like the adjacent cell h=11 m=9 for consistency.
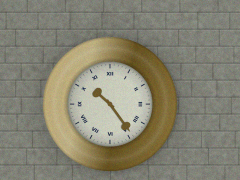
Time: h=10 m=24
